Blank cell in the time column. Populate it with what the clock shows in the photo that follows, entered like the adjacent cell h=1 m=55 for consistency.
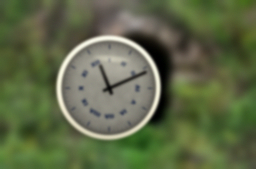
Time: h=12 m=16
